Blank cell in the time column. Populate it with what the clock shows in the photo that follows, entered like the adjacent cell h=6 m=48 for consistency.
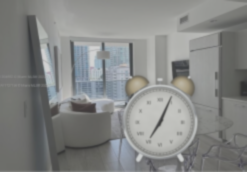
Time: h=7 m=4
